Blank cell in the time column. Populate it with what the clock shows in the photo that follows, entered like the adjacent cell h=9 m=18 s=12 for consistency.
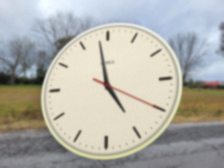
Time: h=4 m=58 s=20
